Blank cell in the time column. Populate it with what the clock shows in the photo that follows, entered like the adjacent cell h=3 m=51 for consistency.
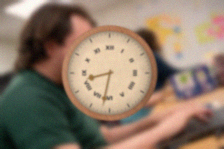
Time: h=8 m=32
